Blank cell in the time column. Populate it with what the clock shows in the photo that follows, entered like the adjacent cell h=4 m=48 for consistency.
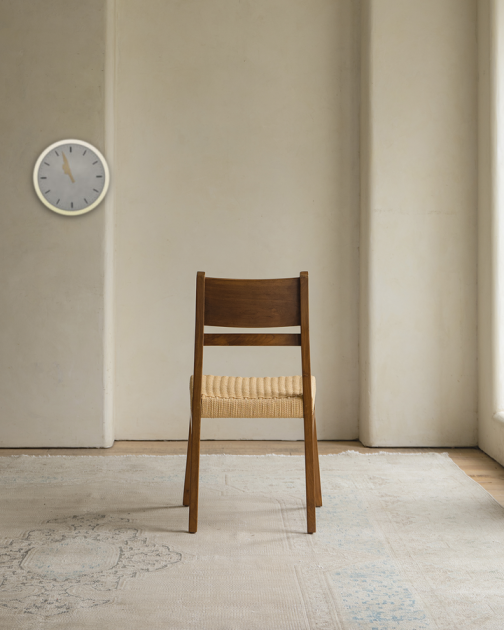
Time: h=10 m=57
